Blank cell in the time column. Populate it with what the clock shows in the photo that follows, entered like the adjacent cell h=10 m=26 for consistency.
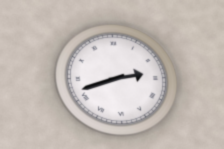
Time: h=2 m=42
